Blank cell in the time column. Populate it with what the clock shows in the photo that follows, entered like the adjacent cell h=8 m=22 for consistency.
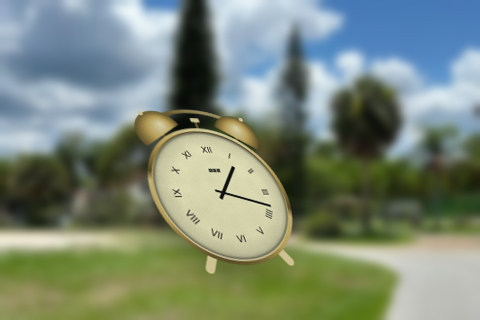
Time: h=1 m=18
